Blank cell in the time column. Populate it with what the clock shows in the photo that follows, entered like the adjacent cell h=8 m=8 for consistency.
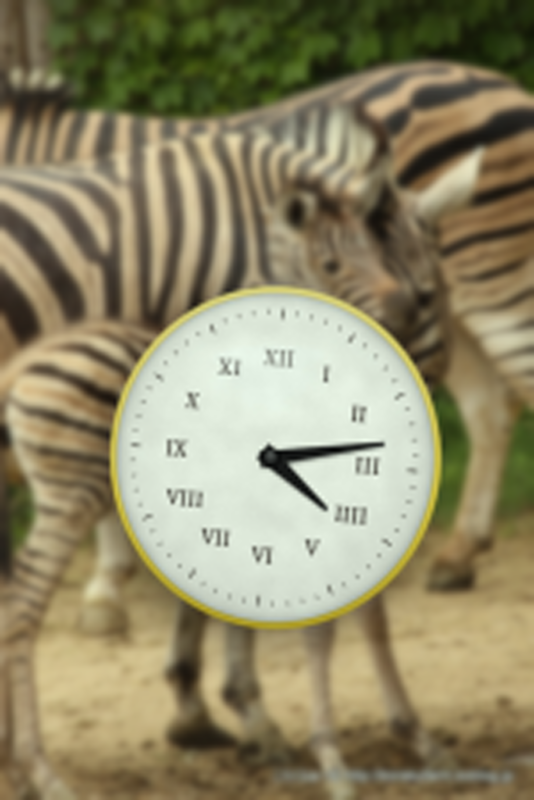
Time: h=4 m=13
